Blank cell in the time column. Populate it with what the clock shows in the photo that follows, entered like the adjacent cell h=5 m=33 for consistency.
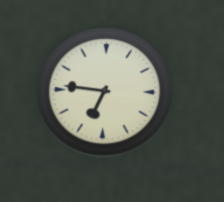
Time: h=6 m=46
